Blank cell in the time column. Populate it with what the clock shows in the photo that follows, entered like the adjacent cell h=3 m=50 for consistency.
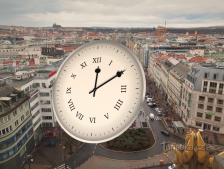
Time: h=12 m=10
